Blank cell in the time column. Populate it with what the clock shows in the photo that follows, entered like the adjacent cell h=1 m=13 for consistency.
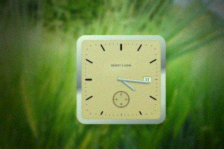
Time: h=4 m=16
